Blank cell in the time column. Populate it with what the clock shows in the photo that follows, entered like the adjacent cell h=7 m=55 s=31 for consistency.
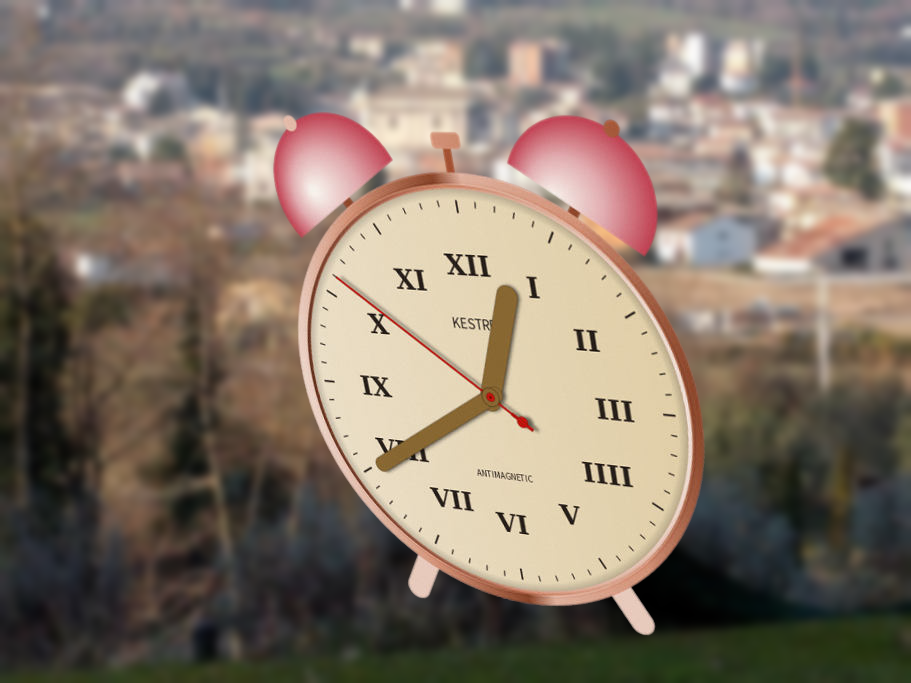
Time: h=12 m=39 s=51
